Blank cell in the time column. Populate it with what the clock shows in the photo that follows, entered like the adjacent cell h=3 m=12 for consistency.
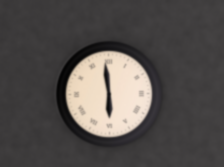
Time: h=5 m=59
